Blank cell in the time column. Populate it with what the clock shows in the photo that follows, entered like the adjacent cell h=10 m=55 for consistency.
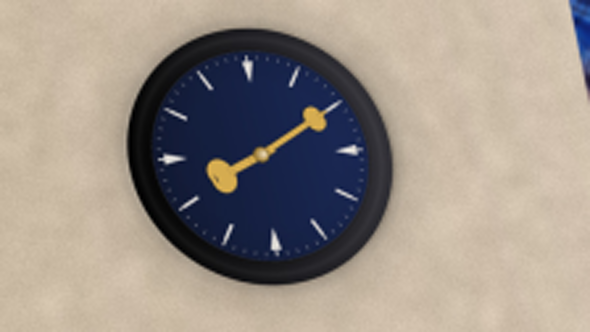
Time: h=8 m=10
